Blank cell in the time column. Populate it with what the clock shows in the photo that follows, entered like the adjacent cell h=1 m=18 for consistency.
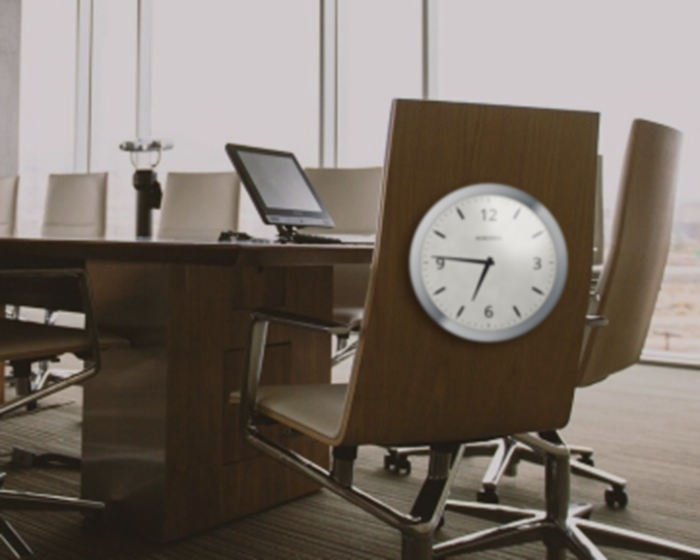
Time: h=6 m=46
